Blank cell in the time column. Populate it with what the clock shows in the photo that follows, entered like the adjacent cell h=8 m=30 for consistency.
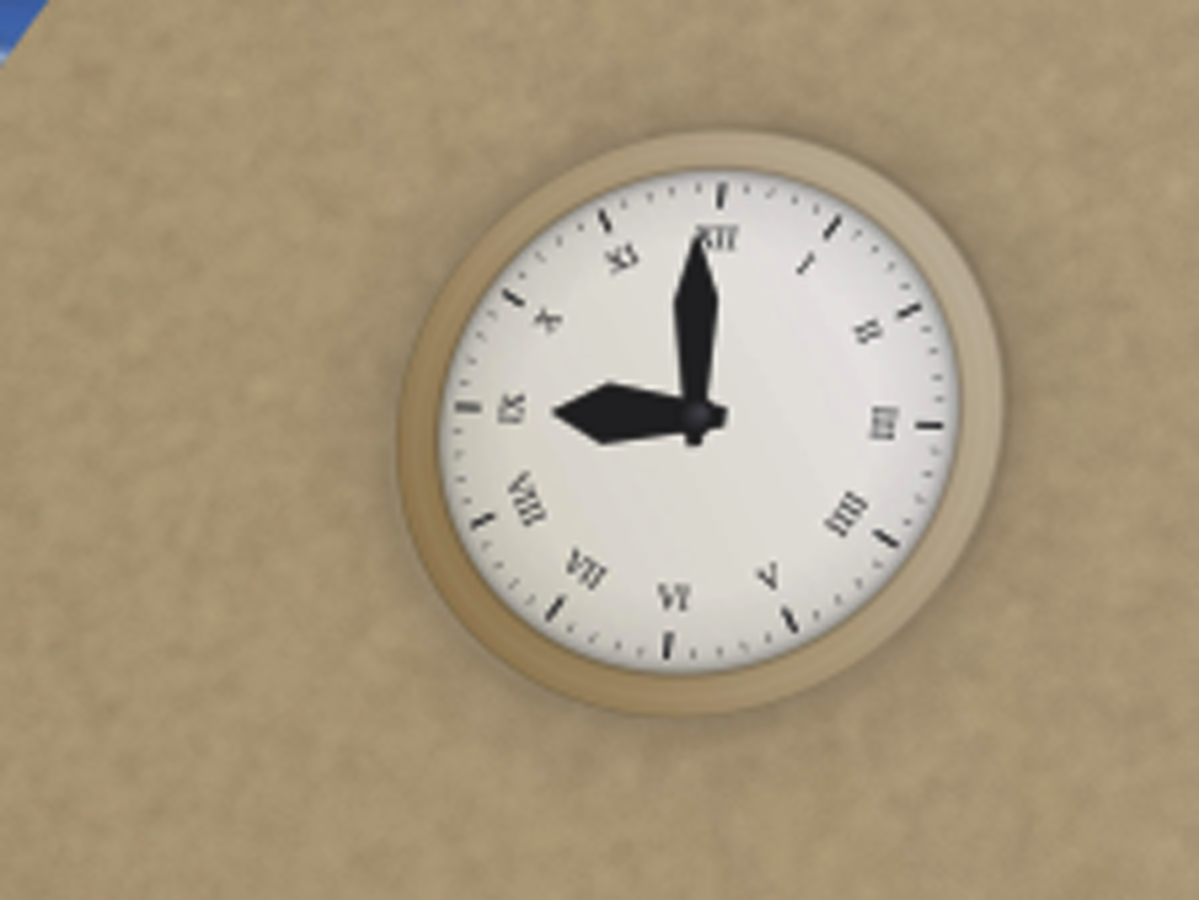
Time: h=8 m=59
